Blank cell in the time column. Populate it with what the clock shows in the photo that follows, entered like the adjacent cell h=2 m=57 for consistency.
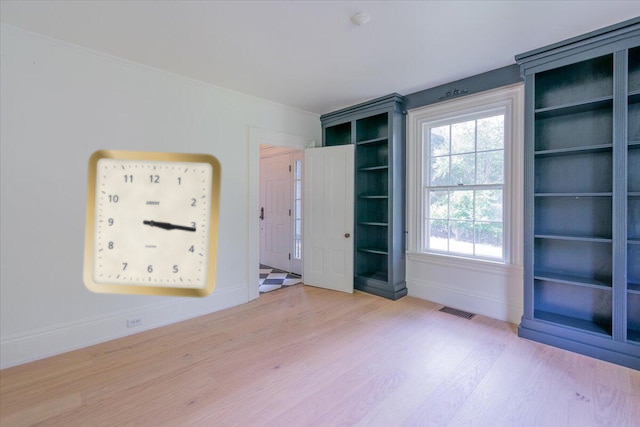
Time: h=3 m=16
